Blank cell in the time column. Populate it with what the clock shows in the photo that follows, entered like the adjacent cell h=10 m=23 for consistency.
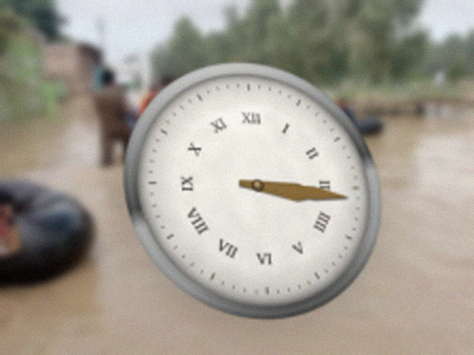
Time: h=3 m=16
